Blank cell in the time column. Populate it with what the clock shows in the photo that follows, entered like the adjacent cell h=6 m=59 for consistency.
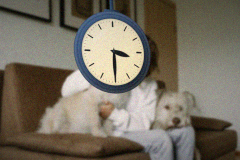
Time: h=3 m=30
